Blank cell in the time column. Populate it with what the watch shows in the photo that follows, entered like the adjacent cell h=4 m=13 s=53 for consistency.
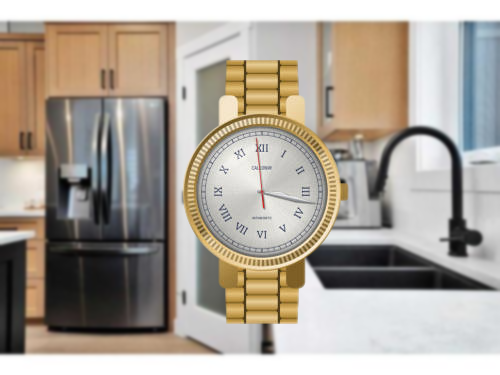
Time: h=3 m=16 s=59
